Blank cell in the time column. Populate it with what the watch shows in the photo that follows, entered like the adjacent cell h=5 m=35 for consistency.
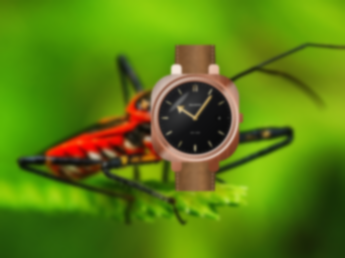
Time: h=10 m=6
